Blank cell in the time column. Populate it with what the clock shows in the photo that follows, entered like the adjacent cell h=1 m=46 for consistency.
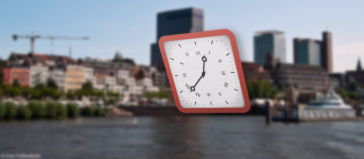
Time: h=12 m=38
